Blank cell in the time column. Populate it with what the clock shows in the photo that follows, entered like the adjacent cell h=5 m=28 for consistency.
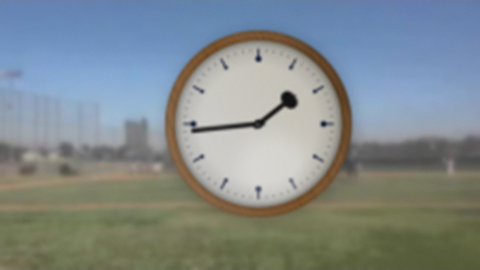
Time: h=1 m=44
